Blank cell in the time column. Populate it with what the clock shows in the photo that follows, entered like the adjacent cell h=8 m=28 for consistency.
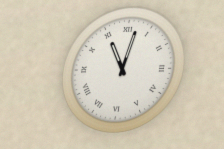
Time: h=11 m=2
